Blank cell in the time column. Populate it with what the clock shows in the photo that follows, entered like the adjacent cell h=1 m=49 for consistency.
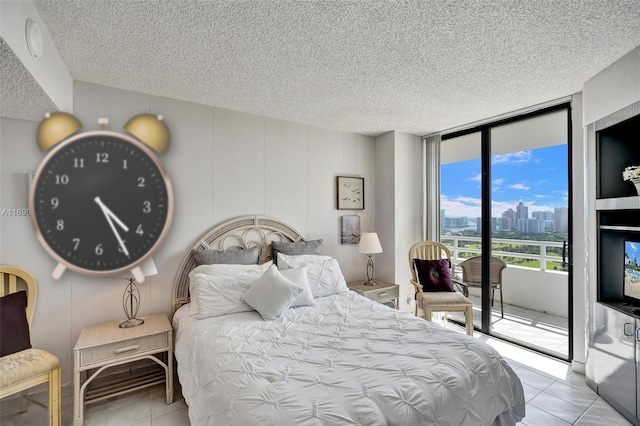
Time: h=4 m=25
